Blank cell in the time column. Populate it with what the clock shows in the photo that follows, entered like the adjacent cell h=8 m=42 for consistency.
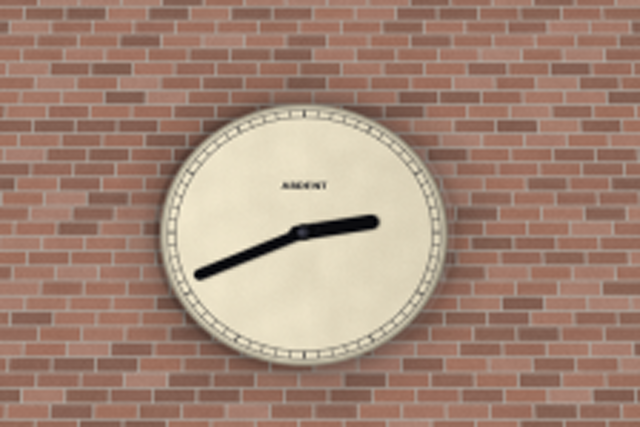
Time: h=2 m=41
